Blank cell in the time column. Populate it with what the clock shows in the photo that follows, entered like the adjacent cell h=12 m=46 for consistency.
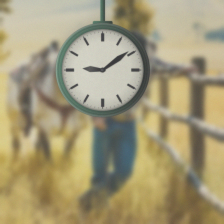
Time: h=9 m=9
